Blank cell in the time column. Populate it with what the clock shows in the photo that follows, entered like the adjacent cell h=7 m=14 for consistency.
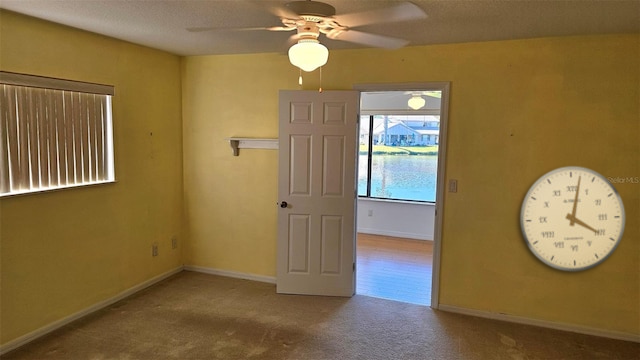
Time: h=4 m=2
